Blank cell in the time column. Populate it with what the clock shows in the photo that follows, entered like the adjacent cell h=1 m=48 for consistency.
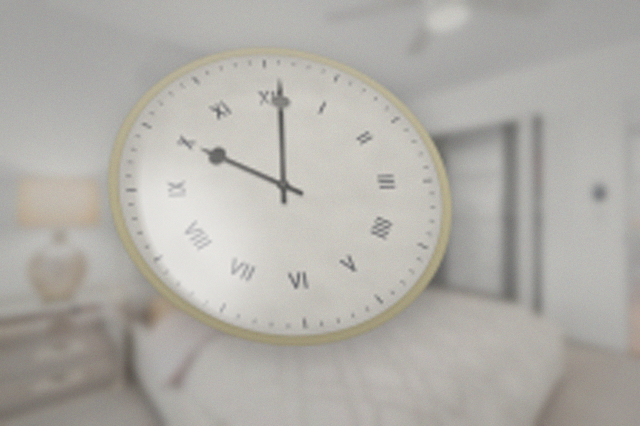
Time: h=10 m=1
